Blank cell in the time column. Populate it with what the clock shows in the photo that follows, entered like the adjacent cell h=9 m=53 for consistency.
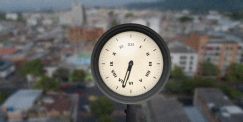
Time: h=6 m=33
